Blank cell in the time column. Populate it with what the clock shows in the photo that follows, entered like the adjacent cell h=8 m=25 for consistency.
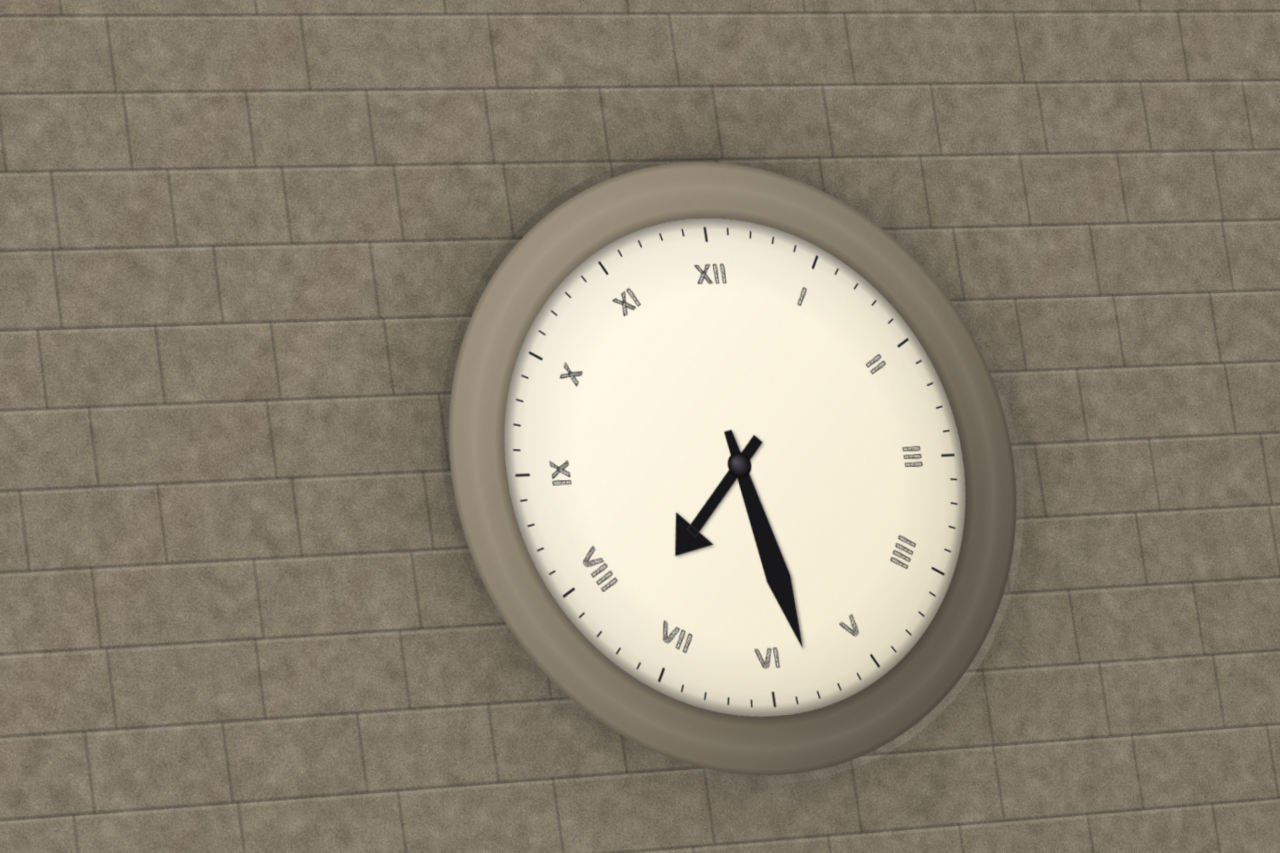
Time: h=7 m=28
